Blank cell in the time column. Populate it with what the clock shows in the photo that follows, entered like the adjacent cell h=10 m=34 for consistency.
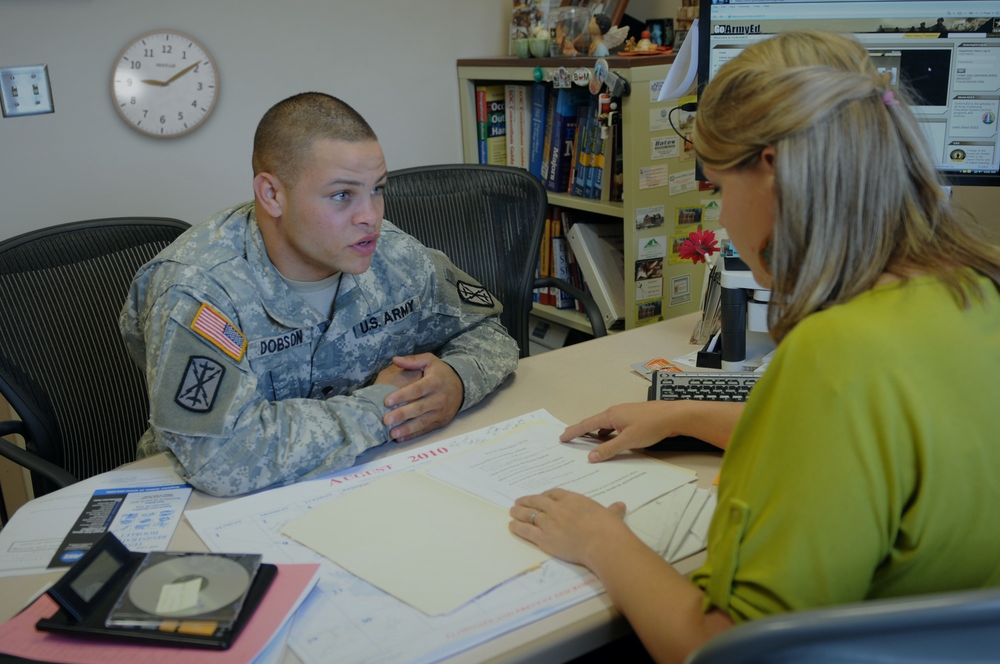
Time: h=9 m=9
